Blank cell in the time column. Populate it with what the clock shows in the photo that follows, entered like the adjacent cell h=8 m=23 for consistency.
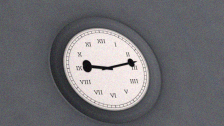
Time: h=9 m=13
